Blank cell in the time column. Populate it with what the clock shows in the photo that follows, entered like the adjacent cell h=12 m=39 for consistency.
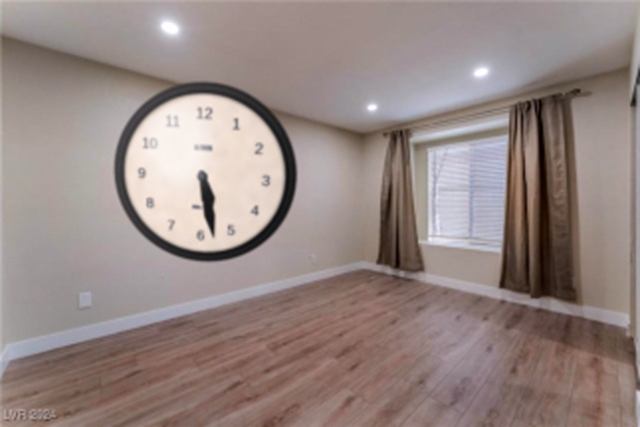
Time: h=5 m=28
